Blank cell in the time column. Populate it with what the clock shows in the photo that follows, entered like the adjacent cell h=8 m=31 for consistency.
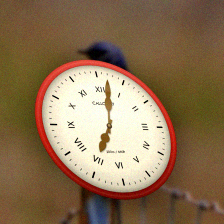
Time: h=7 m=2
